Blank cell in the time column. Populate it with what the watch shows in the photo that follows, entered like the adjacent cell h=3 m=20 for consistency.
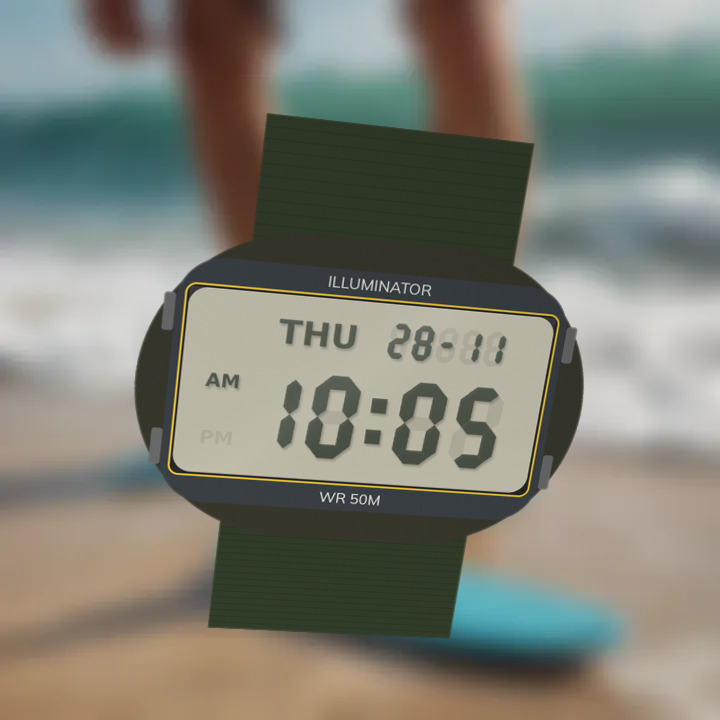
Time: h=10 m=5
